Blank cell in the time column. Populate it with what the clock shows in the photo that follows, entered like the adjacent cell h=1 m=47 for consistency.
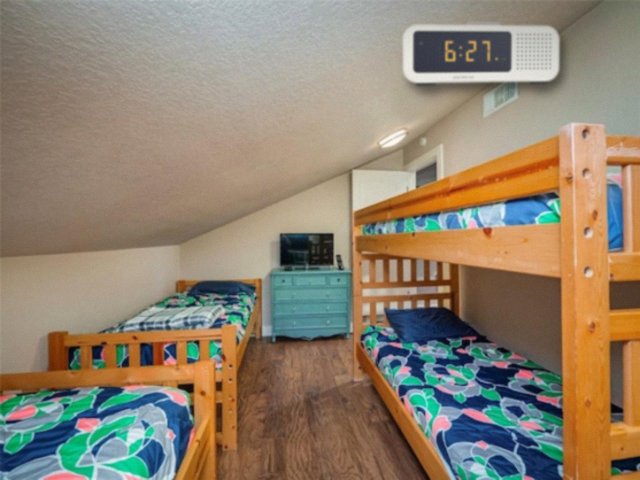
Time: h=6 m=27
